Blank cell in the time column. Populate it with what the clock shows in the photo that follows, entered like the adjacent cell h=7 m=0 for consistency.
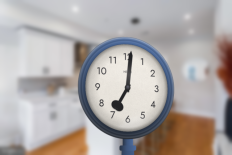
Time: h=7 m=1
